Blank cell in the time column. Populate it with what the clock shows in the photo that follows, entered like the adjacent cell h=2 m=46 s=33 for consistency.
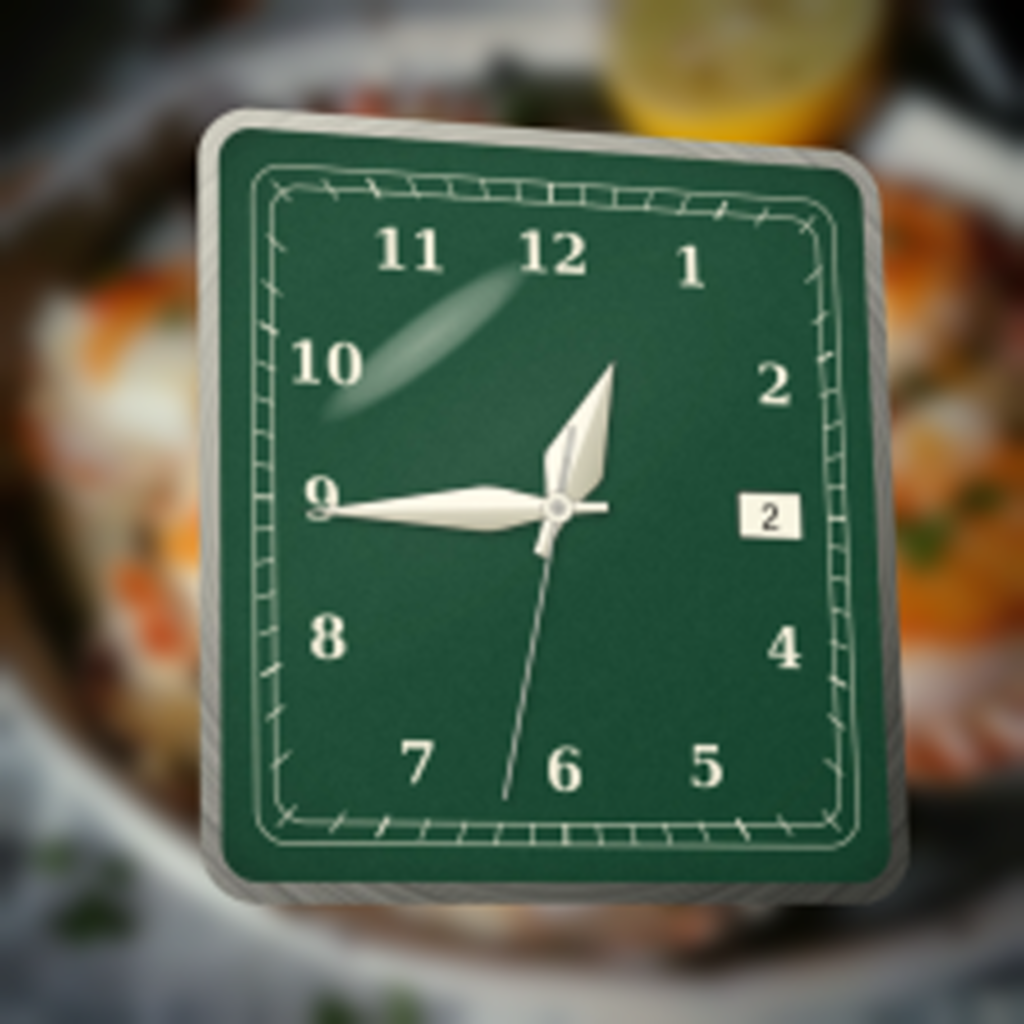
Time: h=12 m=44 s=32
